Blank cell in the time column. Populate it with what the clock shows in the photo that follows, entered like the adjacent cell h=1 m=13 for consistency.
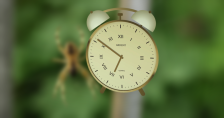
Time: h=6 m=51
